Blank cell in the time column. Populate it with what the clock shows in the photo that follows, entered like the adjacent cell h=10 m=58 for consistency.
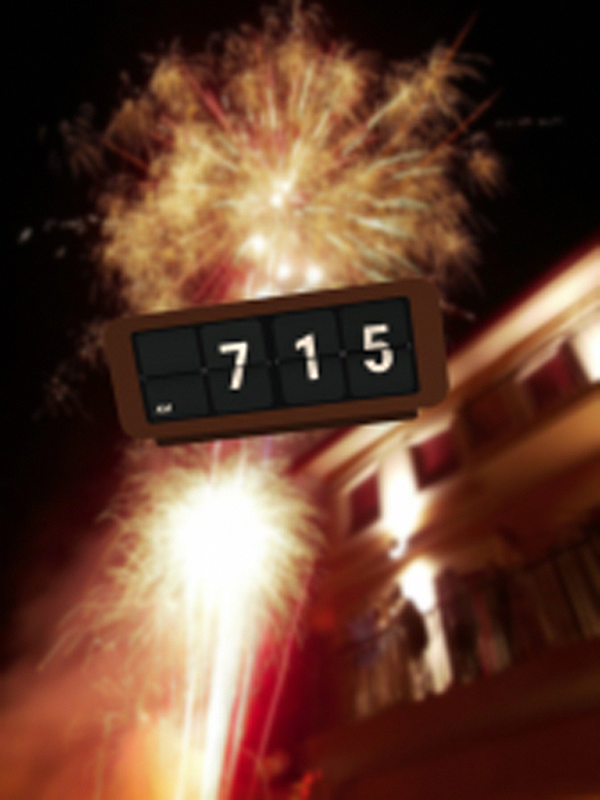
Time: h=7 m=15
